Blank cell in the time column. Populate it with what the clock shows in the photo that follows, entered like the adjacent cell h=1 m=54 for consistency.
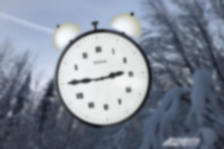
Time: h=2 m=45
